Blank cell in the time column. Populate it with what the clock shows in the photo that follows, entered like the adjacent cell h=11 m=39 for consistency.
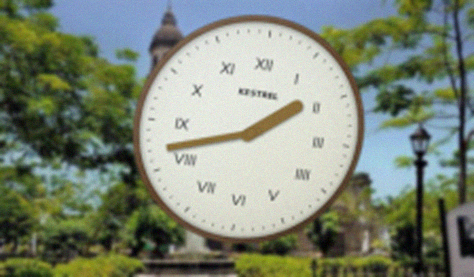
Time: h=1 m=42
